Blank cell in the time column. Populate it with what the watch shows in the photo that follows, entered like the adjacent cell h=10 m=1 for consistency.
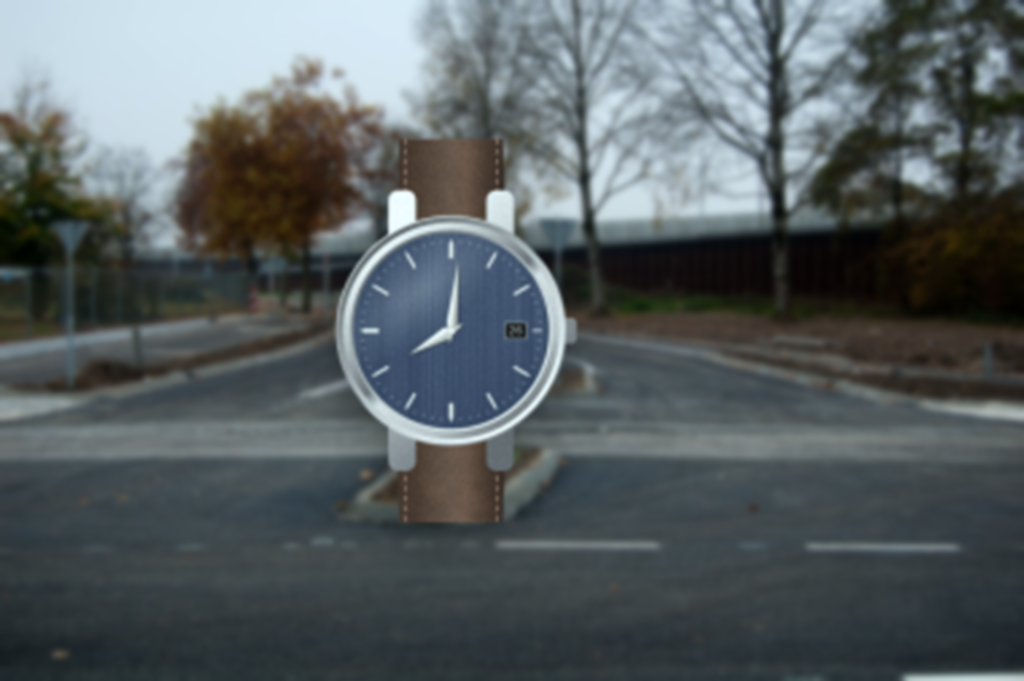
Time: h=8 m=1
